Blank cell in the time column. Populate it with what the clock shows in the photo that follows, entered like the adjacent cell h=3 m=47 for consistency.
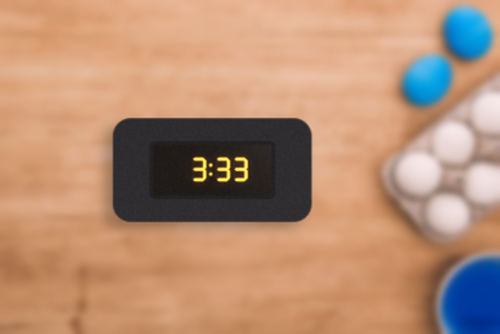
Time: h=3 m=33
